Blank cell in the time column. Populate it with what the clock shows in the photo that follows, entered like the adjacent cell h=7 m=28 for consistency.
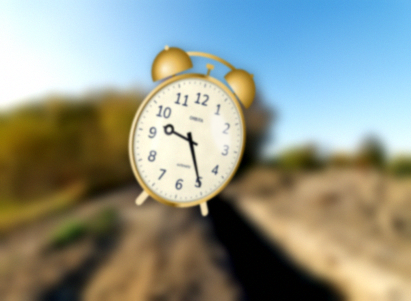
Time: h=9 m=25
